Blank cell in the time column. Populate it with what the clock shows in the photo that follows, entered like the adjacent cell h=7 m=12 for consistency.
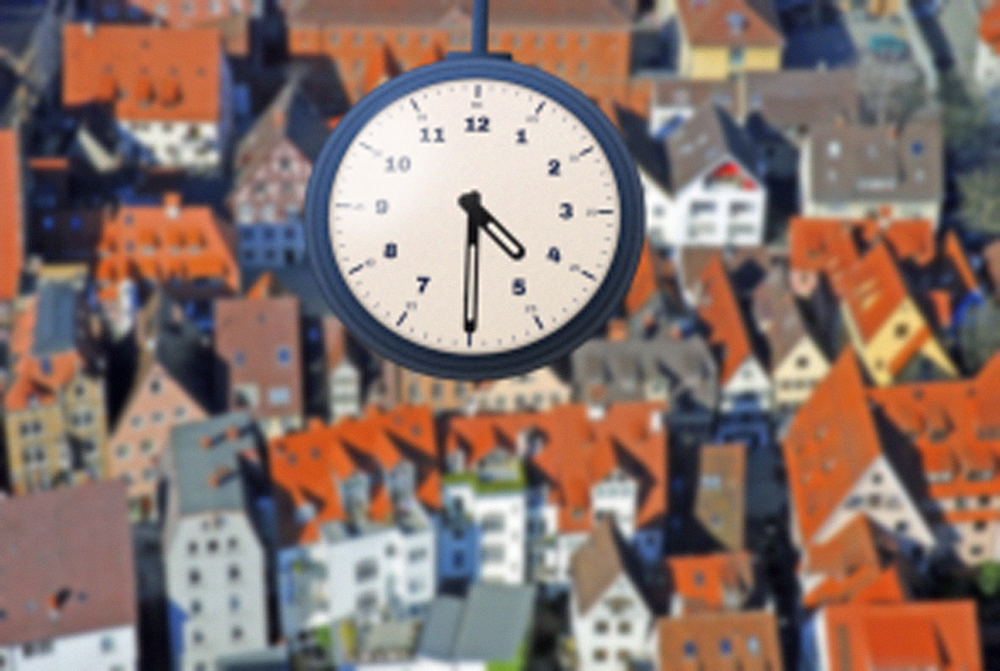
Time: h=4 m=30
